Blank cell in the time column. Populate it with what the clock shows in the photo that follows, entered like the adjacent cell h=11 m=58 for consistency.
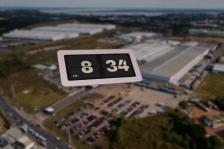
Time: h=8 m=34
